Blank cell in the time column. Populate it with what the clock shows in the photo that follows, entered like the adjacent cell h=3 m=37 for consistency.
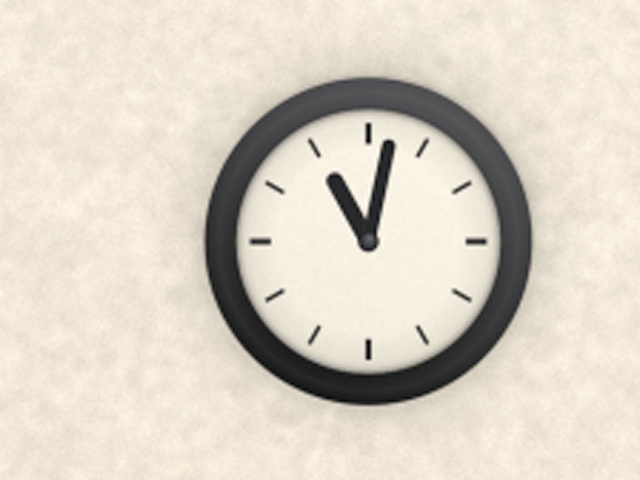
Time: h=11 m=2
